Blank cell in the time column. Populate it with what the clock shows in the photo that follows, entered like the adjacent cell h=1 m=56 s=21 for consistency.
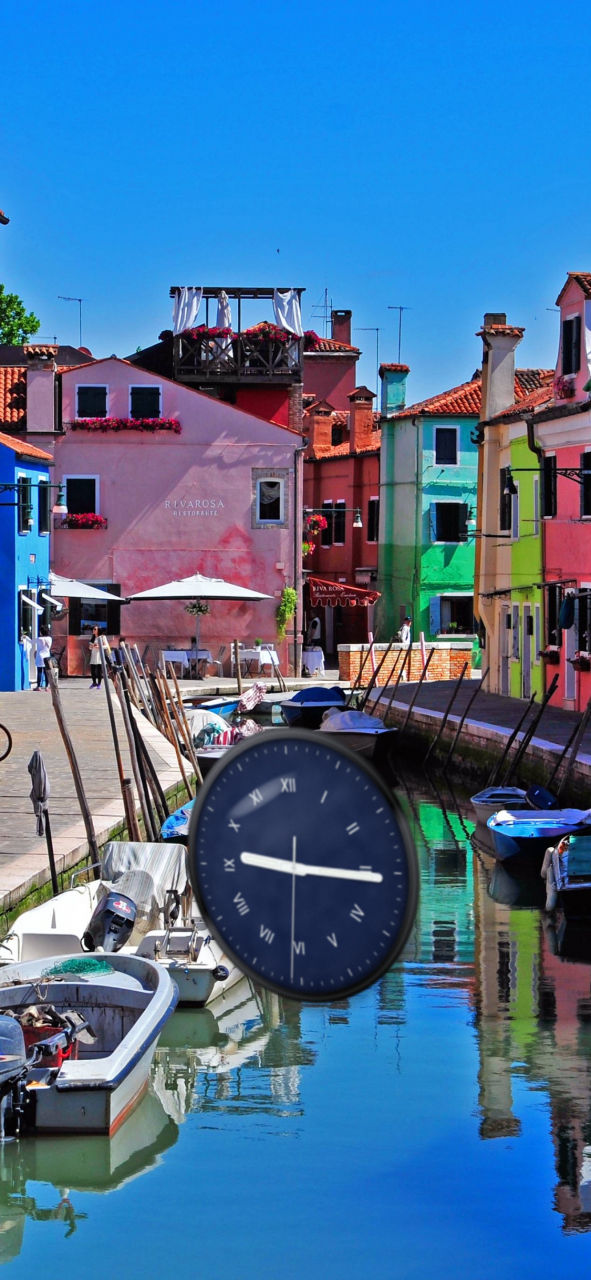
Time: h=9 m=15 s=31
